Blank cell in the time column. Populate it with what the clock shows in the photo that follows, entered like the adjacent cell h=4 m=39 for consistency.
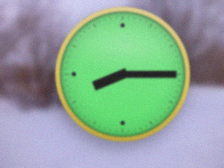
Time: h=8 m=15
